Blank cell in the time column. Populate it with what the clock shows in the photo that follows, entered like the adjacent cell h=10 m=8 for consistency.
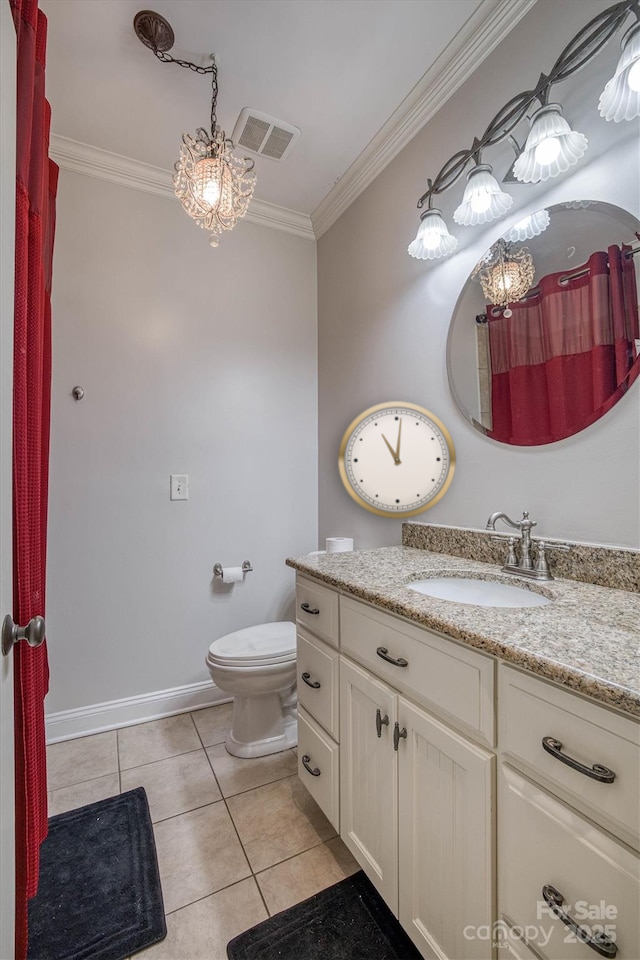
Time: h=11 m=1
